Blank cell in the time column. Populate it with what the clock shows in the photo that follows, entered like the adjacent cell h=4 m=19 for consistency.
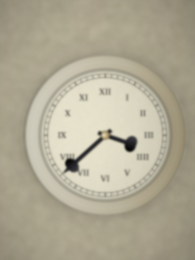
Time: h=3 m=38
